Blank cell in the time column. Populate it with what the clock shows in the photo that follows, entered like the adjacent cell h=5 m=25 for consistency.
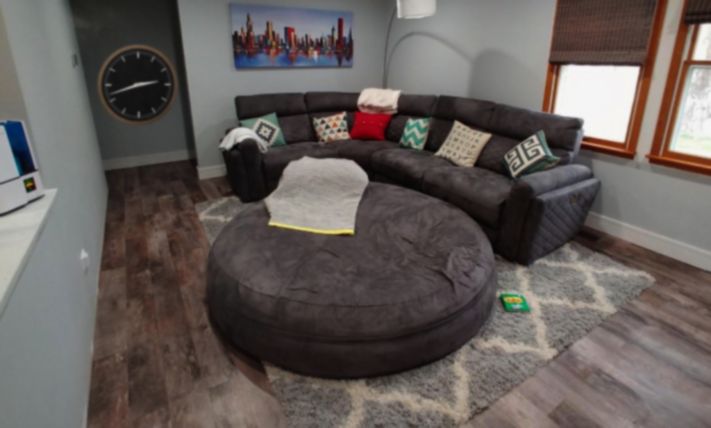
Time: h=2 m=42
